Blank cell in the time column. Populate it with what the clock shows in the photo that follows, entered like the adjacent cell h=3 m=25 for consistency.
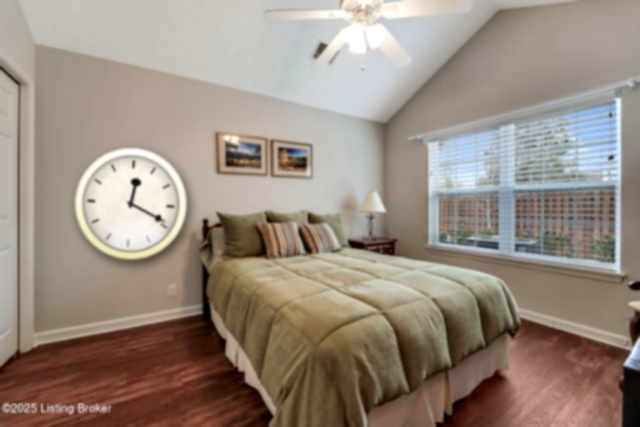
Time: h=12 m=19
